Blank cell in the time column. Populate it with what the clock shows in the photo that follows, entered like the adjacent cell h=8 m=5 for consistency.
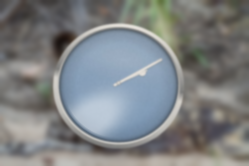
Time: h=2 m=10
